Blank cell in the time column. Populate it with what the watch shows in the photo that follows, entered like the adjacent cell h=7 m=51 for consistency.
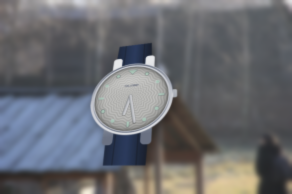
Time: h=6 m=28
